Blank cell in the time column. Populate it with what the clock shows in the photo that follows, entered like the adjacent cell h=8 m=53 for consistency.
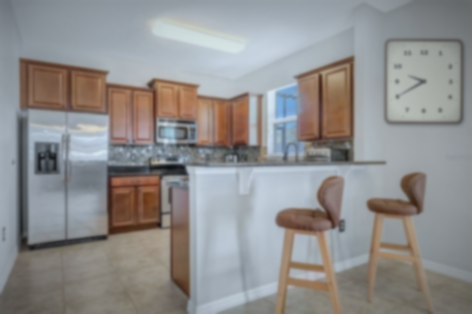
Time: h=9 m=40
